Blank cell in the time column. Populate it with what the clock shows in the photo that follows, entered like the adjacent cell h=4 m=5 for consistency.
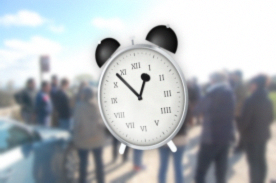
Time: h=12 m=53
